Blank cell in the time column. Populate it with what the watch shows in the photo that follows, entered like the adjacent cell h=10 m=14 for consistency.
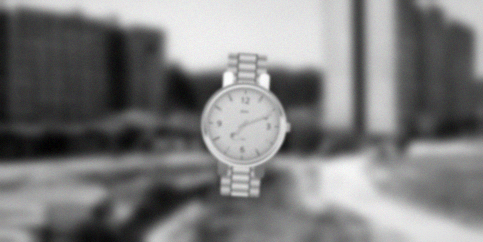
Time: h=7 m=11
